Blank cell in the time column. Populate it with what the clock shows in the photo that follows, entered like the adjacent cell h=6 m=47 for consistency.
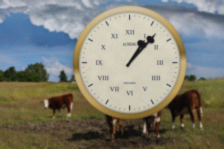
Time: h=1 m=7
